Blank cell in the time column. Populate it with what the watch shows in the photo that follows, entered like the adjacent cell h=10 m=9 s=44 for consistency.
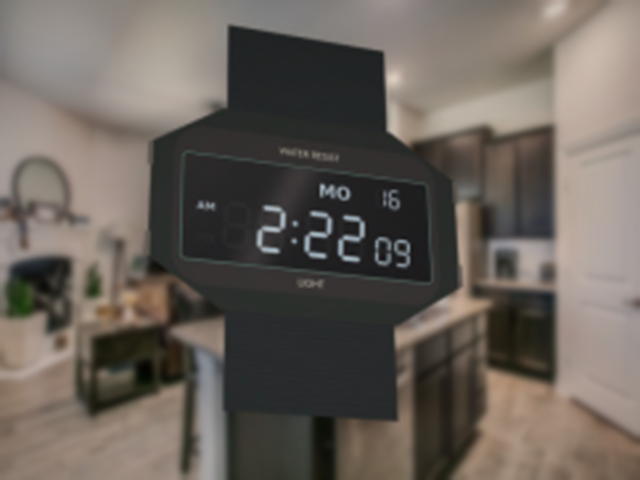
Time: h=2 m=22 s=9
